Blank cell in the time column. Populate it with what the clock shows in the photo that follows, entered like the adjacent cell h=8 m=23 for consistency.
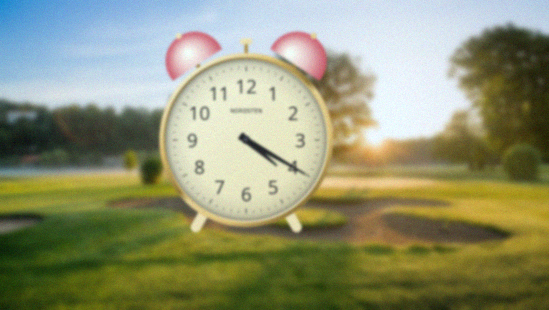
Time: h=4 m=20
